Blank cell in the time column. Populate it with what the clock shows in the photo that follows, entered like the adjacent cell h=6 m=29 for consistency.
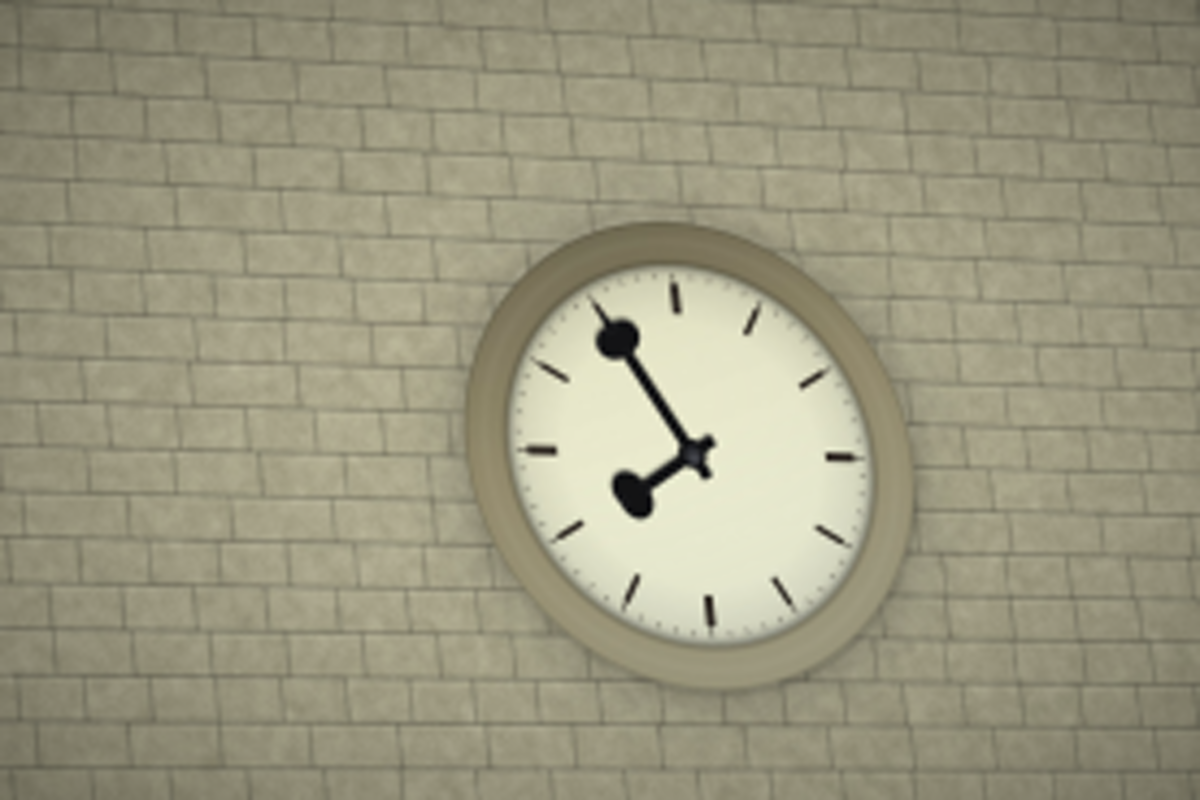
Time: h=7 m=55
